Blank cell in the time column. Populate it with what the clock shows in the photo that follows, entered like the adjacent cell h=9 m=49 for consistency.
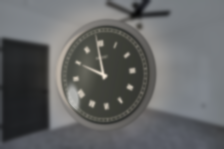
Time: h=9 m=59
